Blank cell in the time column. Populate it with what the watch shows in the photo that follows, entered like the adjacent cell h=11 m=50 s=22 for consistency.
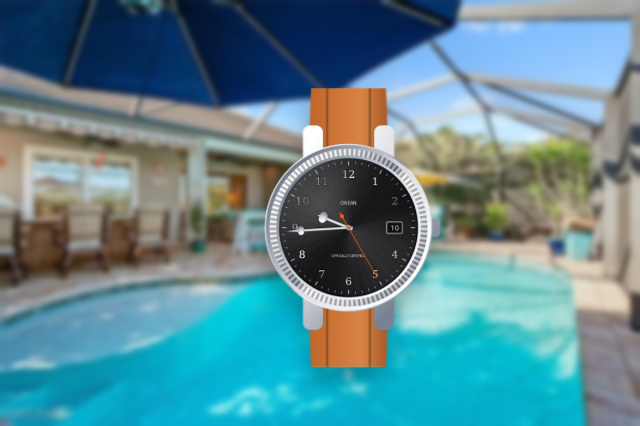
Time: h=9 m=44 s=25
